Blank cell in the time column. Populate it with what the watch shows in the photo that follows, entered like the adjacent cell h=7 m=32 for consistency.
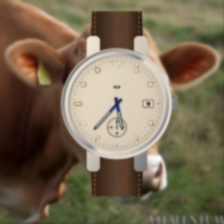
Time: h=5 m=37
